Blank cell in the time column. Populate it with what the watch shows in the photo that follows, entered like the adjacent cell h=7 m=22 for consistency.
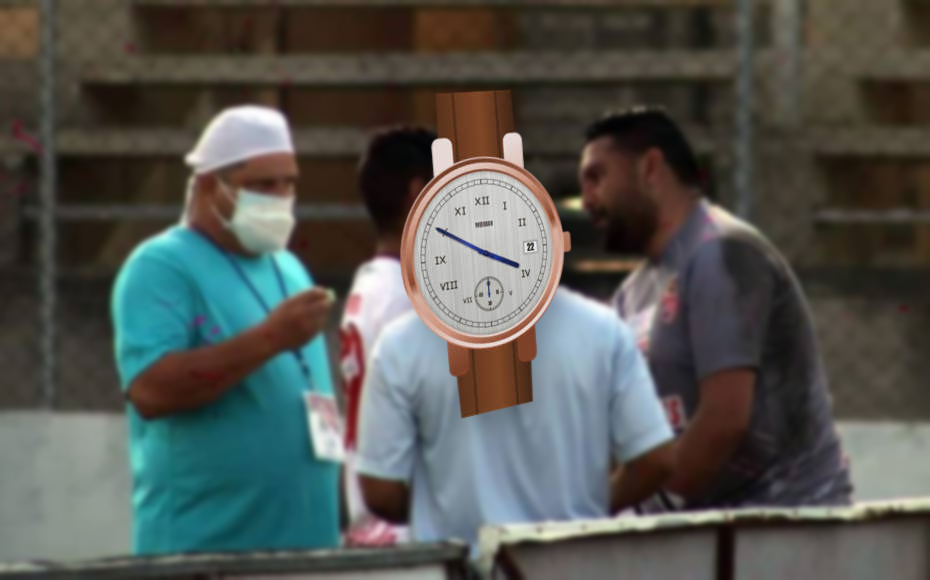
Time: h=3 m=50
